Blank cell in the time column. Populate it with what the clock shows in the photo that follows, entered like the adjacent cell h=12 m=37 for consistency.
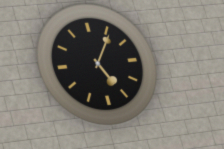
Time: h=5 m=6
